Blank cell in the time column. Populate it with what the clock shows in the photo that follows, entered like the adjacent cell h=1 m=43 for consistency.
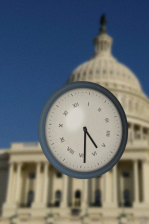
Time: h=5 m=34
